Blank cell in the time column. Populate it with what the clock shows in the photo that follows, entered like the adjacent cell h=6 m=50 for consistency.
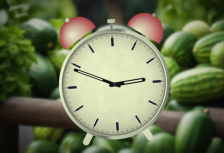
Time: h=2 m=49
